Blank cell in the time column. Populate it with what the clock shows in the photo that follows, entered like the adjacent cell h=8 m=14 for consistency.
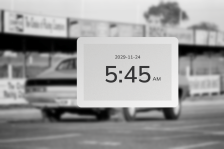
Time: h=5 m=45
